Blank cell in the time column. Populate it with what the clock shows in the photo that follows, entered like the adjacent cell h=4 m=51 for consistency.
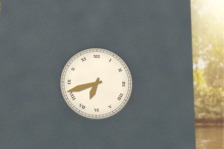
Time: h=6 m=42
